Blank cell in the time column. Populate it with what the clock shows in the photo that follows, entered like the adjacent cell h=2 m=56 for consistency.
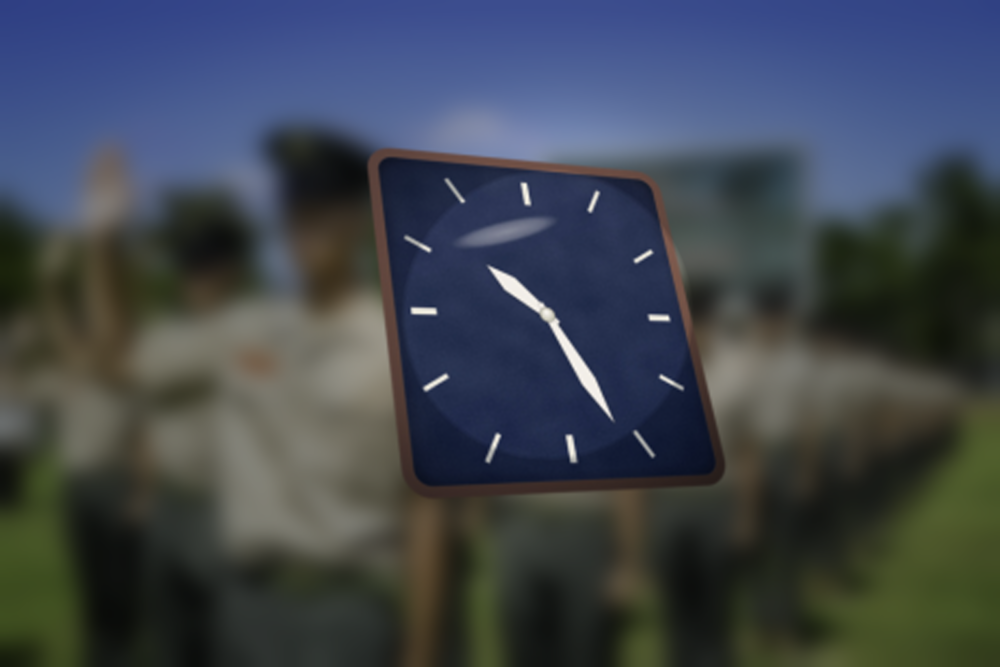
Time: h=10 m=26
